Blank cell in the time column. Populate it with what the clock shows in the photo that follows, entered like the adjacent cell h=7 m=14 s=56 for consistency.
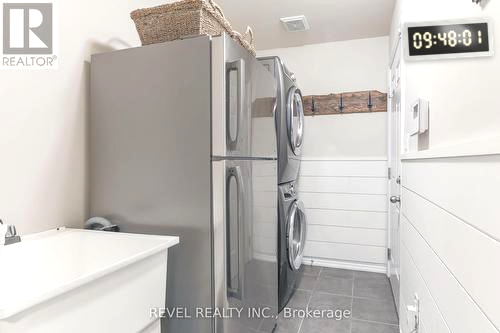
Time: h=9 m=48 s=1
